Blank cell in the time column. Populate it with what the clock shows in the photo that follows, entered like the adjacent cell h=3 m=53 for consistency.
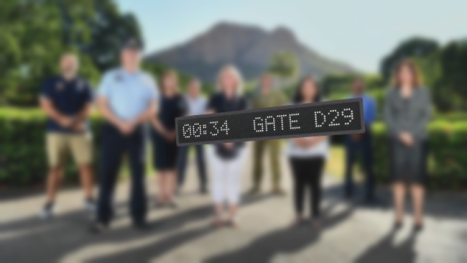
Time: h=0 m=34
